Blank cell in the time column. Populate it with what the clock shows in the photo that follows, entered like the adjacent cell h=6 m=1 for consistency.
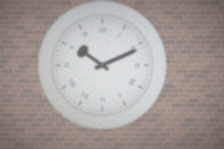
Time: h=10 m=11
